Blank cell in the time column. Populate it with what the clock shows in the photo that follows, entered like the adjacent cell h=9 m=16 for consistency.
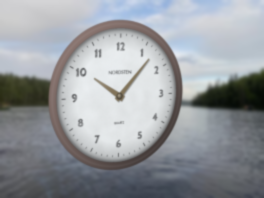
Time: h=10 m=7
